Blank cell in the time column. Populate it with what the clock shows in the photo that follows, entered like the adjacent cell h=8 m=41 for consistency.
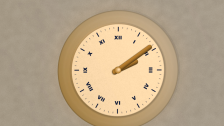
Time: h=2 m=9
